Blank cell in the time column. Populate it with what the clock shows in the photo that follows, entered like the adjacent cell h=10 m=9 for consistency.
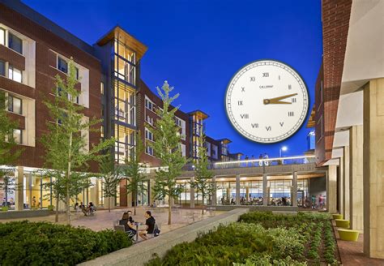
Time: h=3 m=13
